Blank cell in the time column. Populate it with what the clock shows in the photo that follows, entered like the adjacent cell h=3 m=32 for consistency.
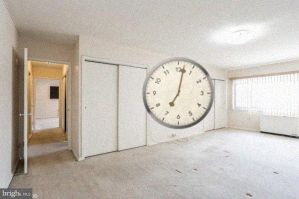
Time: h=7 m=2
